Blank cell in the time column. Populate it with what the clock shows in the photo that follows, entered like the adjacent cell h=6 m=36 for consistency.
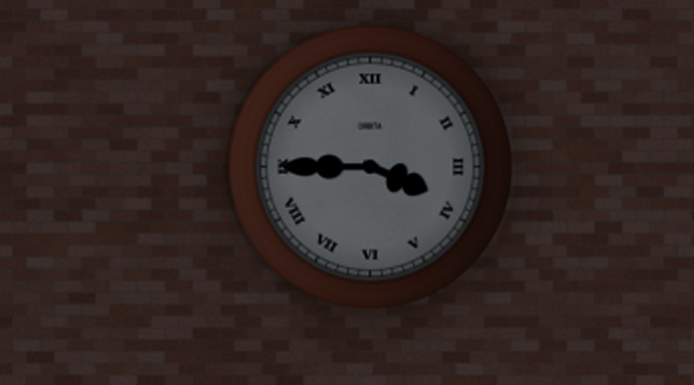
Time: h=3 m=45
